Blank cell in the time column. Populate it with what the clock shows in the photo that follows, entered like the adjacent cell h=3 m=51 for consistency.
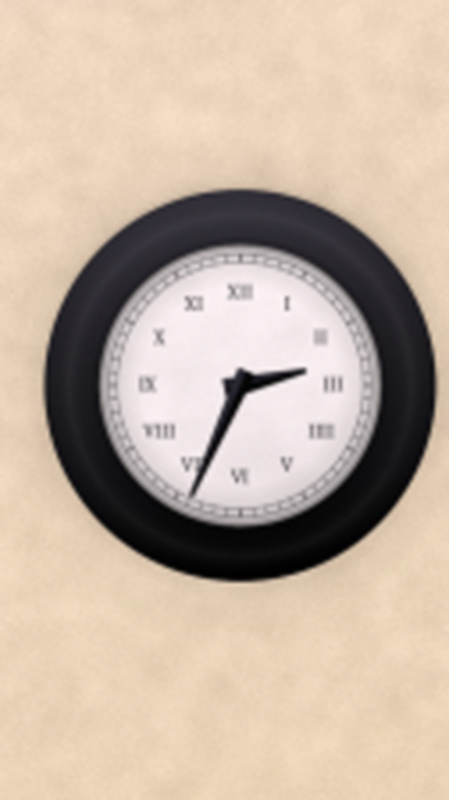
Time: h=2 m=34
